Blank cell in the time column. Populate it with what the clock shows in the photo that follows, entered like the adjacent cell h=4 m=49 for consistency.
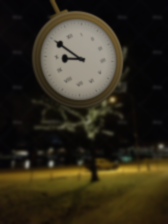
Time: h=9 m=55
